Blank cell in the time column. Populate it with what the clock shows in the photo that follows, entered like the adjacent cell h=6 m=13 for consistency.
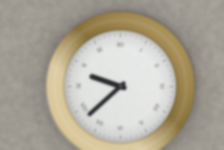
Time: h=9 m=38
